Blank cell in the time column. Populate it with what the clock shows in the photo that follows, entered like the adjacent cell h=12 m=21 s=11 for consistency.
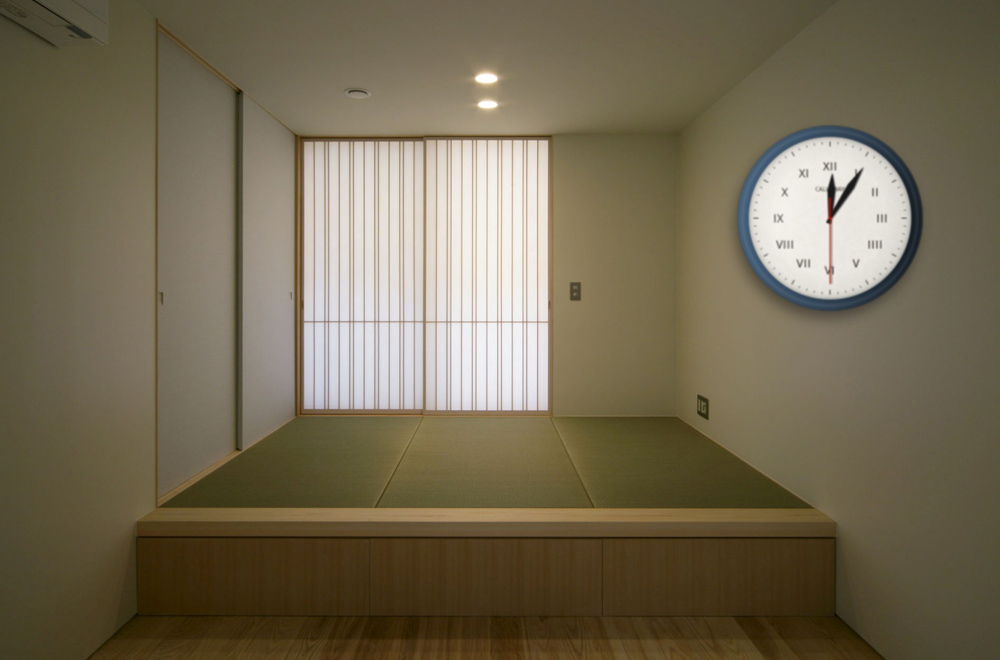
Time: h=12 m=5 s=30
